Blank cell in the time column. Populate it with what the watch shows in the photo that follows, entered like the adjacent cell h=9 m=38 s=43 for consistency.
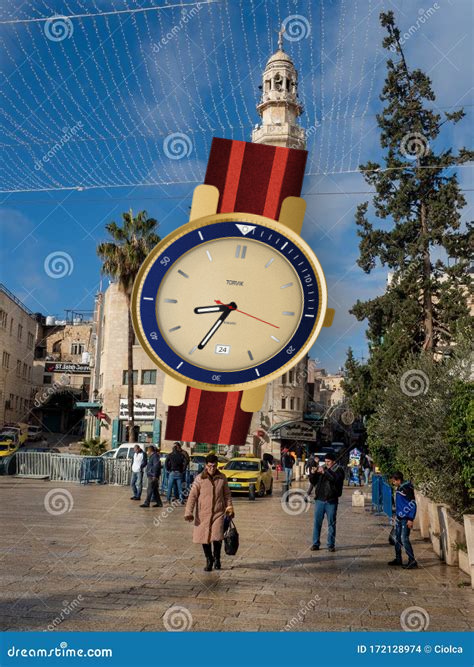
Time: h=8 m=34 s=18
